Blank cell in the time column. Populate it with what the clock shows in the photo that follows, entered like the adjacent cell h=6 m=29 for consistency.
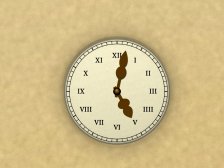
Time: h=5 m=2
